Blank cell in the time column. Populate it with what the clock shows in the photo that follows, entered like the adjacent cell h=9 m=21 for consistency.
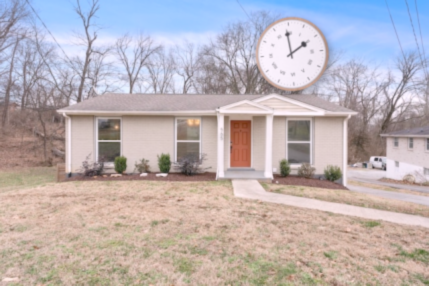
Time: h=1 m=59
